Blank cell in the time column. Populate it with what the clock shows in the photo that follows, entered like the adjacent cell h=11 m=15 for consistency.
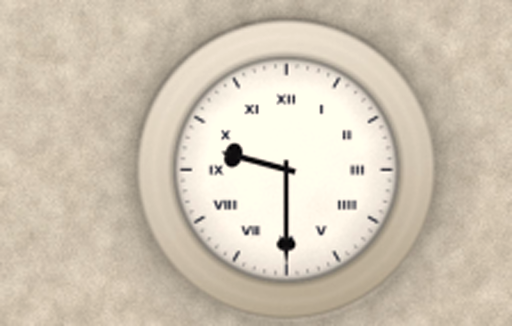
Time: h=9 m=30
